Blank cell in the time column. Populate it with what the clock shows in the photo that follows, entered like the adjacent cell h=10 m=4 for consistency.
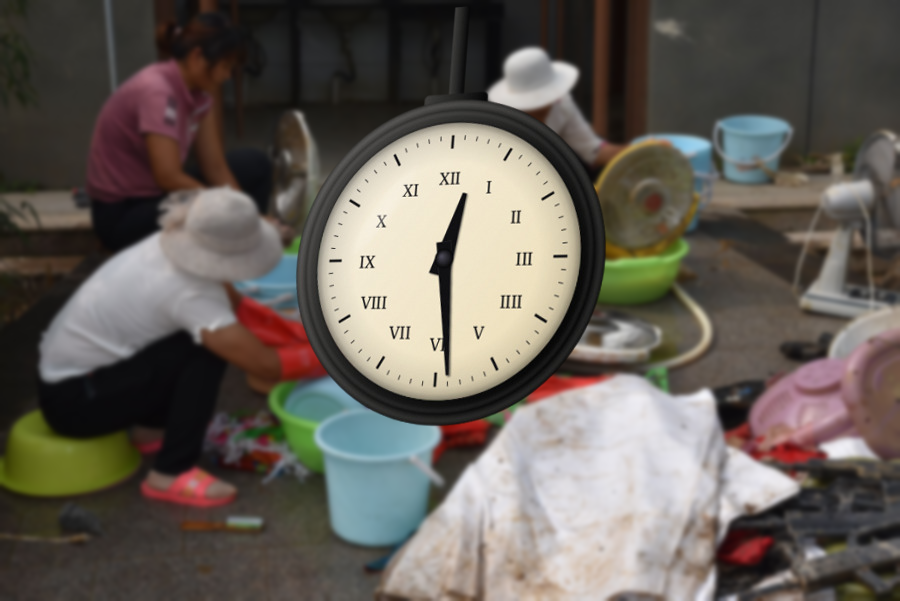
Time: h=12 m=29
